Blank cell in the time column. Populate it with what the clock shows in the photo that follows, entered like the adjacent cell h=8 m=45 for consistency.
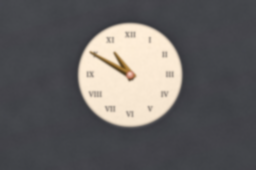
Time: h=10 m=50
